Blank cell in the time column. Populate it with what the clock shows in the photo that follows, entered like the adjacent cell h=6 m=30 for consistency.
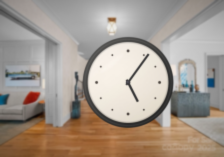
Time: h=5 m=6
